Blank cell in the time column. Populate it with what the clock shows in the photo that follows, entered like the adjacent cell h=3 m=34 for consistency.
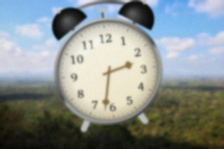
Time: h=2 m=32
